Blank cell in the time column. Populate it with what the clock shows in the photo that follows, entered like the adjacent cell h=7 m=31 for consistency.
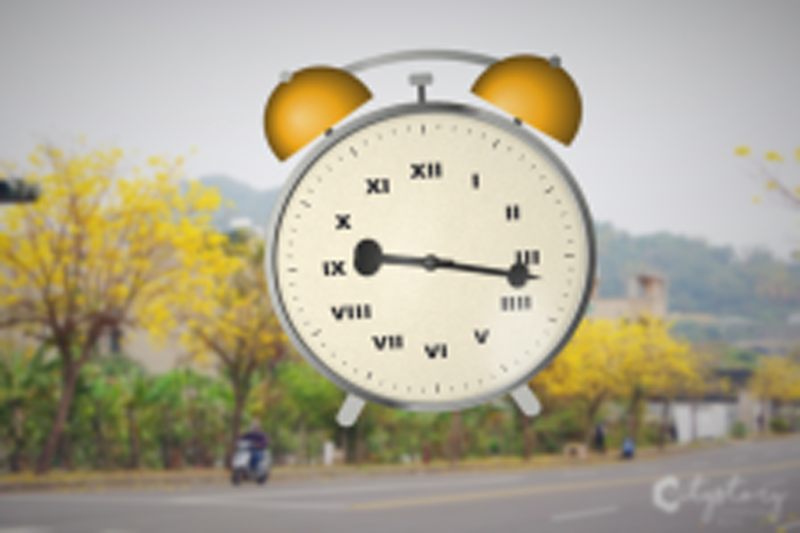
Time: h=9 m=17
